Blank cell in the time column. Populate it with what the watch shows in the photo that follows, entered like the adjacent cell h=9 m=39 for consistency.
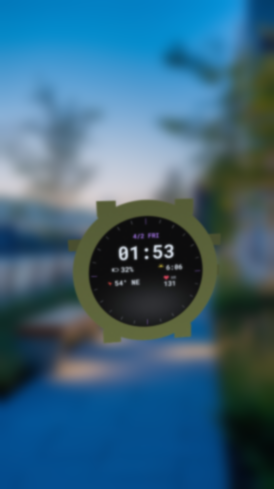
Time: h=1 m=53
